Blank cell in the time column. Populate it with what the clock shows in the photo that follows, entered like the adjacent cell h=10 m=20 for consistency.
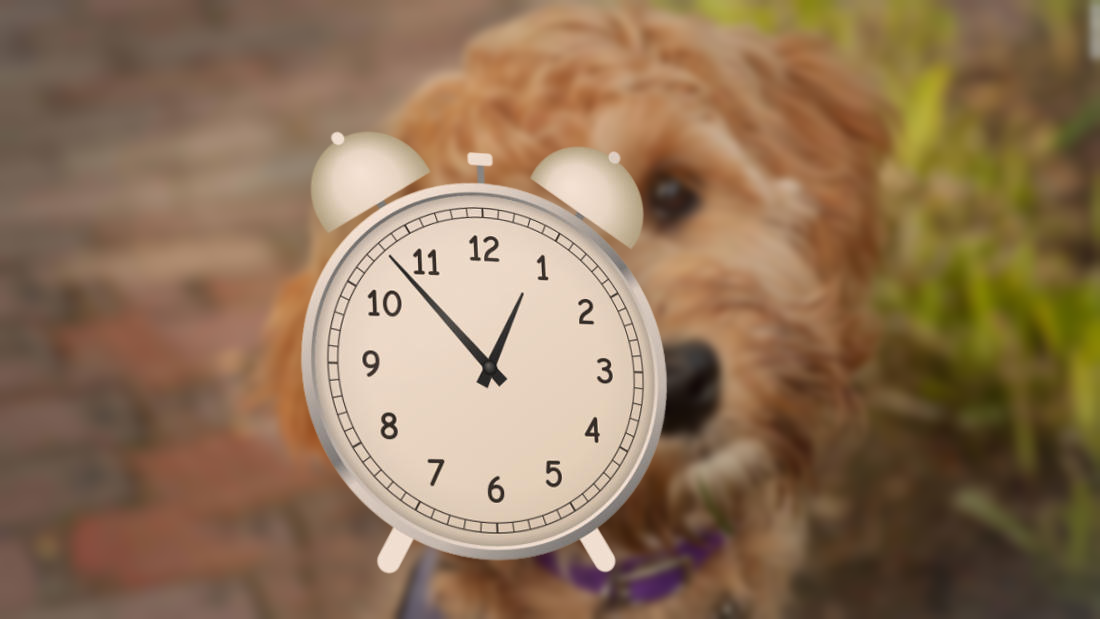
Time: h=12 m=53
